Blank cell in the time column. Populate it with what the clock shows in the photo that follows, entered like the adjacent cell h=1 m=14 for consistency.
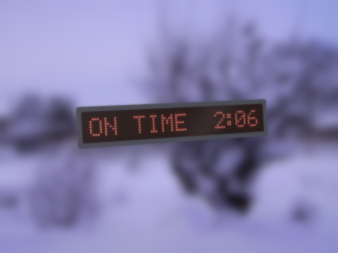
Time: h=2 m=6
